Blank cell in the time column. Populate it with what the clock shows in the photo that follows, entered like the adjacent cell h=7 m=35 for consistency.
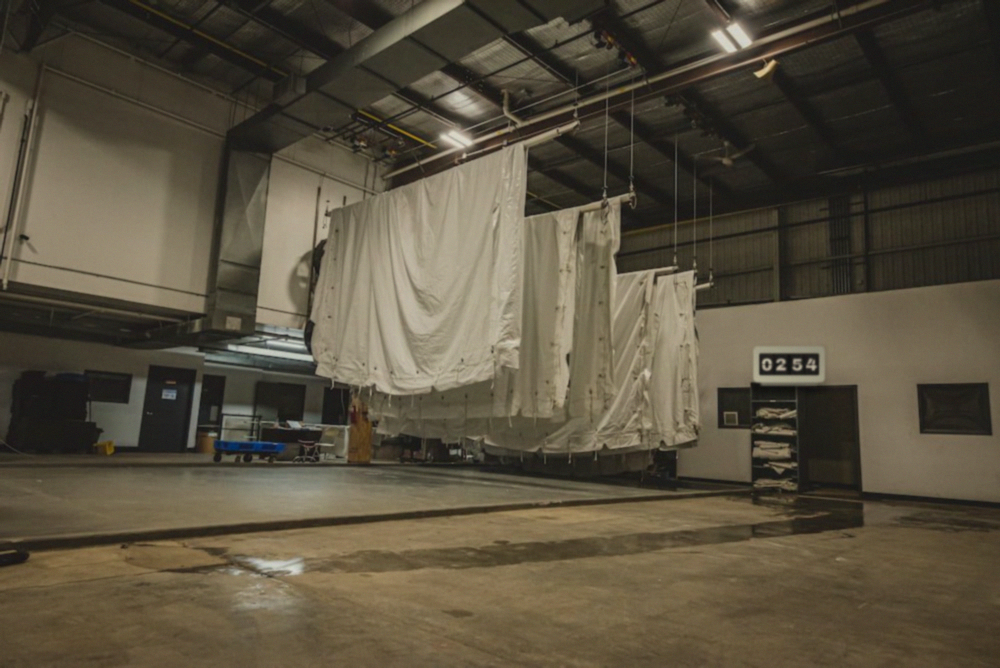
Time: h=2 m=54
